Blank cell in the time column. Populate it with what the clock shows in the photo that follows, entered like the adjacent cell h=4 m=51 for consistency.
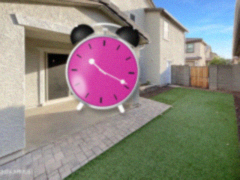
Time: h=10 m=19
